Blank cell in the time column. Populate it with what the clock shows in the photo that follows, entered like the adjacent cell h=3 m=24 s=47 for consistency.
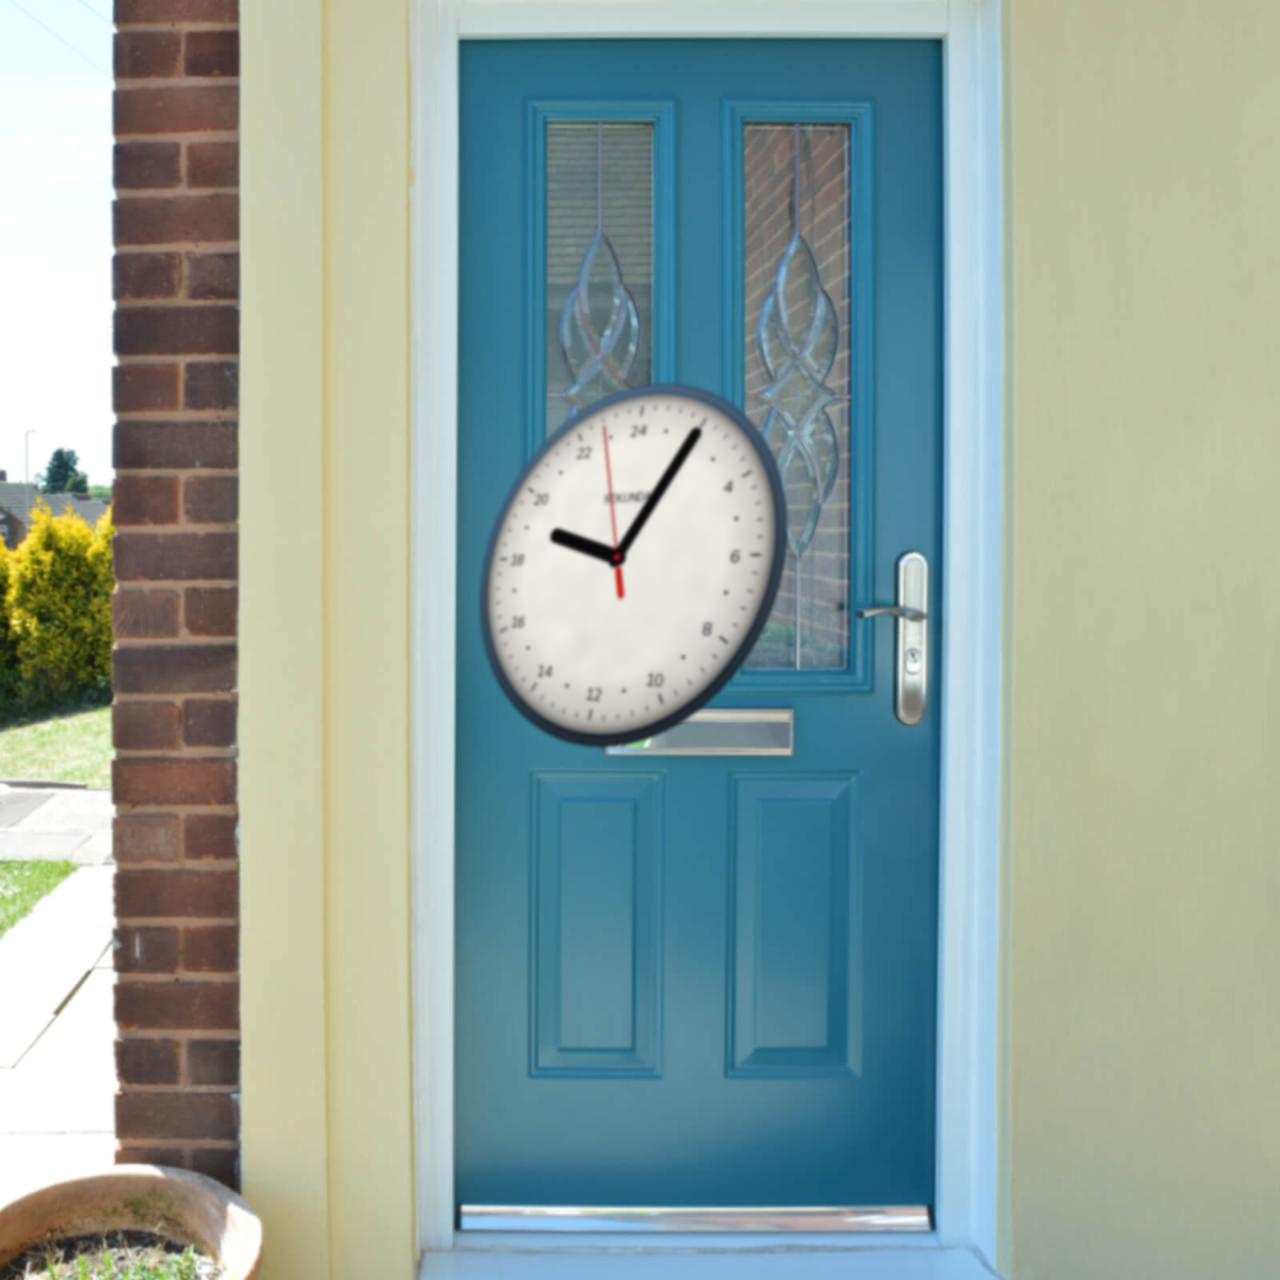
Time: h=19 m=4 s=57
